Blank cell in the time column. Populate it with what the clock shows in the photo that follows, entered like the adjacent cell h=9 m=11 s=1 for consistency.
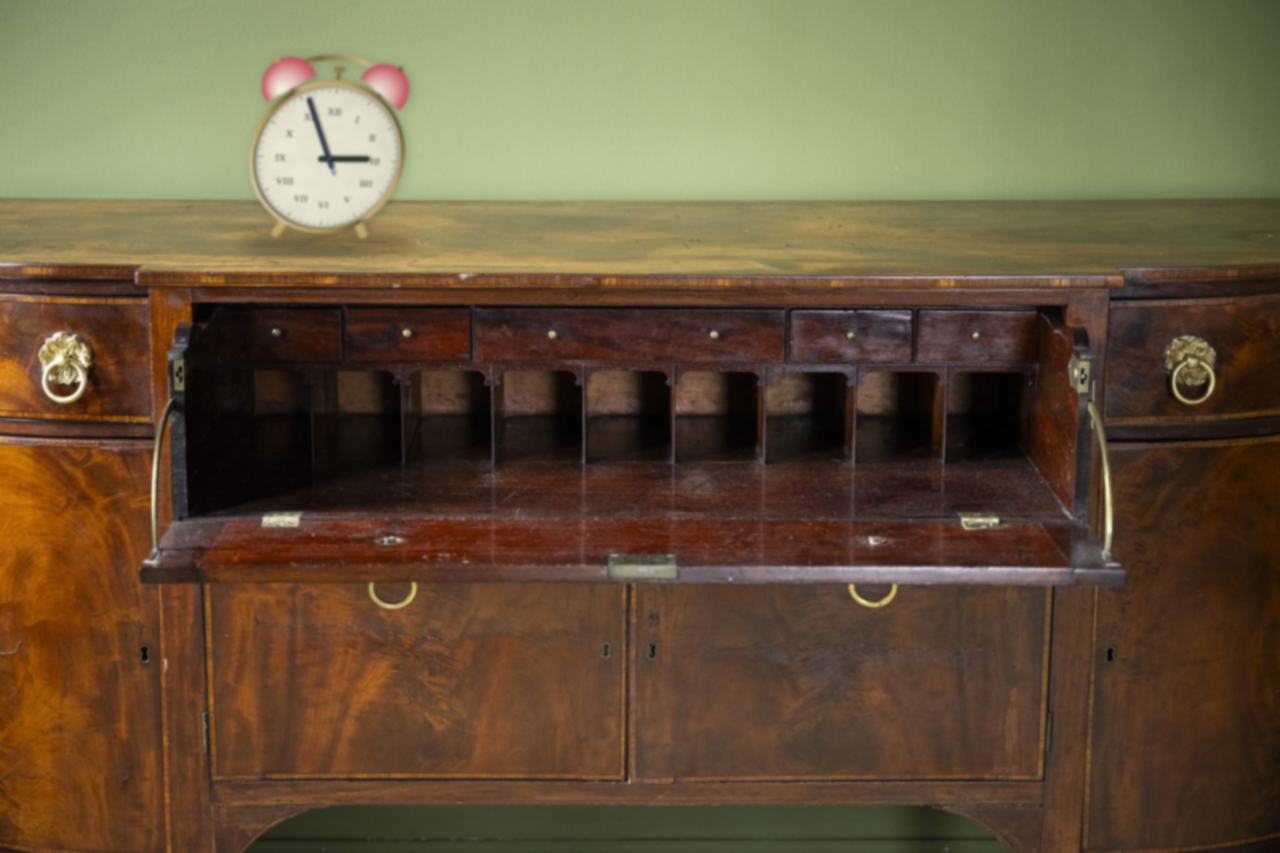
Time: h=2 m=55 s=56
